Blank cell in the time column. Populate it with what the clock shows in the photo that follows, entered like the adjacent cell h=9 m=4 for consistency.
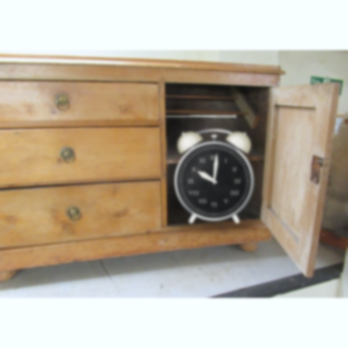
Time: h=10 m=1
